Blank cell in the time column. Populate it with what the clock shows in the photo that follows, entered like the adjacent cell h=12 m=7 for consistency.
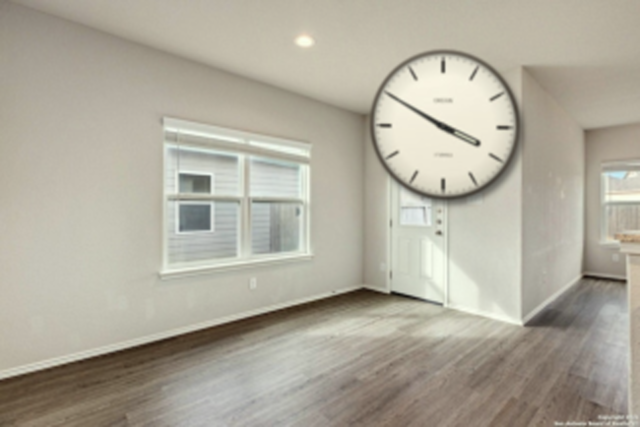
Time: h=3 m=50
